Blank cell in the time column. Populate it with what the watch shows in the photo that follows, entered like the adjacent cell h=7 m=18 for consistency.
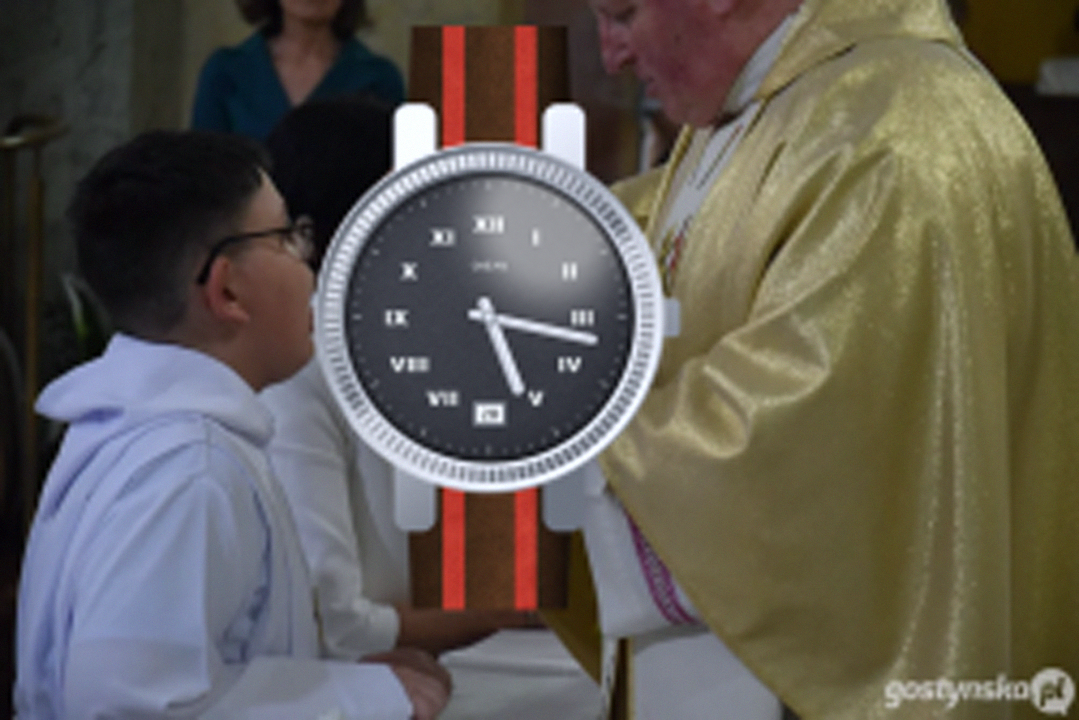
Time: h=5 m=17
